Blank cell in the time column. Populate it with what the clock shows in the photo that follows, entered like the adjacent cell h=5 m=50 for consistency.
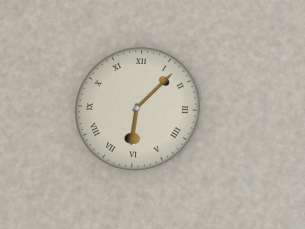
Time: h=6 m=7
